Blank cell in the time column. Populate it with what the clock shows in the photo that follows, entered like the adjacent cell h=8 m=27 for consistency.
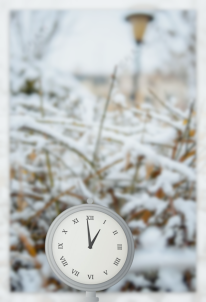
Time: h=12 m=59
